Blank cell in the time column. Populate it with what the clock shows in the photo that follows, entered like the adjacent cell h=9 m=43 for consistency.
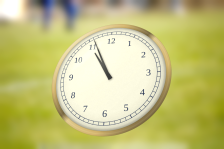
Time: h=10 m=56
